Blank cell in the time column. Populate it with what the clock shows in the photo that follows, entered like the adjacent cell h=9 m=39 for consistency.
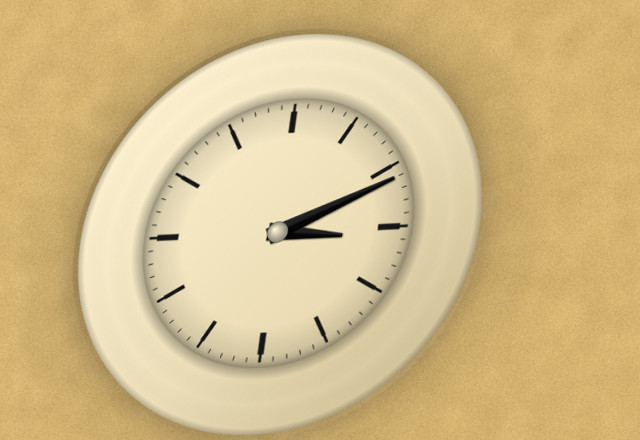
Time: h=3 m=11
